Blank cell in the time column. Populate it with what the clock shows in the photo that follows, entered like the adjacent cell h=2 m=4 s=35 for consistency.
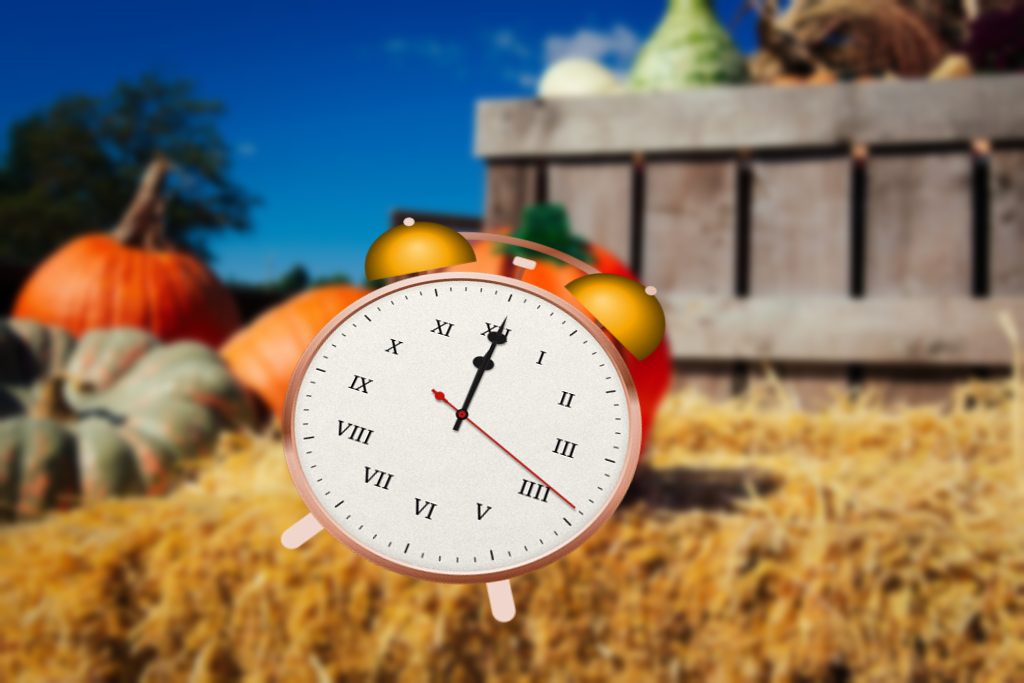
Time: h=12 m=0 s=19
